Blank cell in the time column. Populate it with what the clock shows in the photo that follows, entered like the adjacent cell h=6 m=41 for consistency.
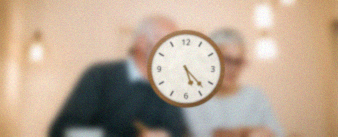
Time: h=5 m=23
